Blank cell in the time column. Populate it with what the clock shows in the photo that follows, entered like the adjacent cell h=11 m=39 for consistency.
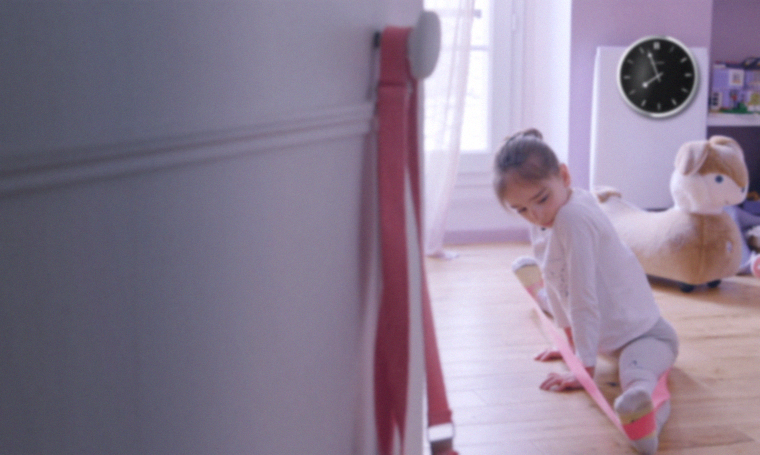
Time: h=7 m=57
